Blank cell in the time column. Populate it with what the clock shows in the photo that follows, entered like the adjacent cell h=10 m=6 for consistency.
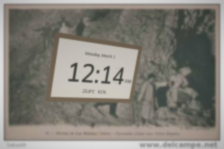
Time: h=12 m=14
